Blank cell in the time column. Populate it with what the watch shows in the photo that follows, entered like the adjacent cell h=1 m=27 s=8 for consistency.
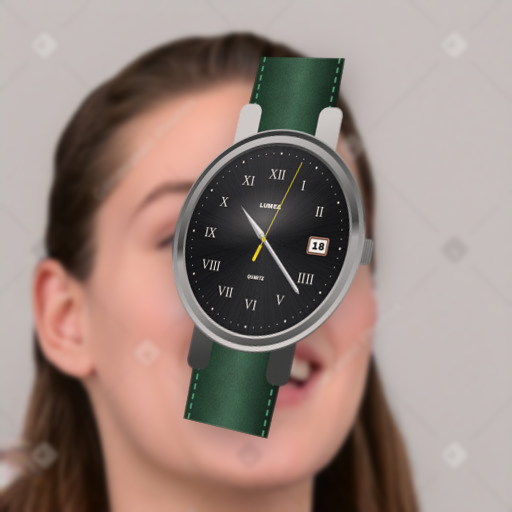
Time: h=10 m=22 s=3
